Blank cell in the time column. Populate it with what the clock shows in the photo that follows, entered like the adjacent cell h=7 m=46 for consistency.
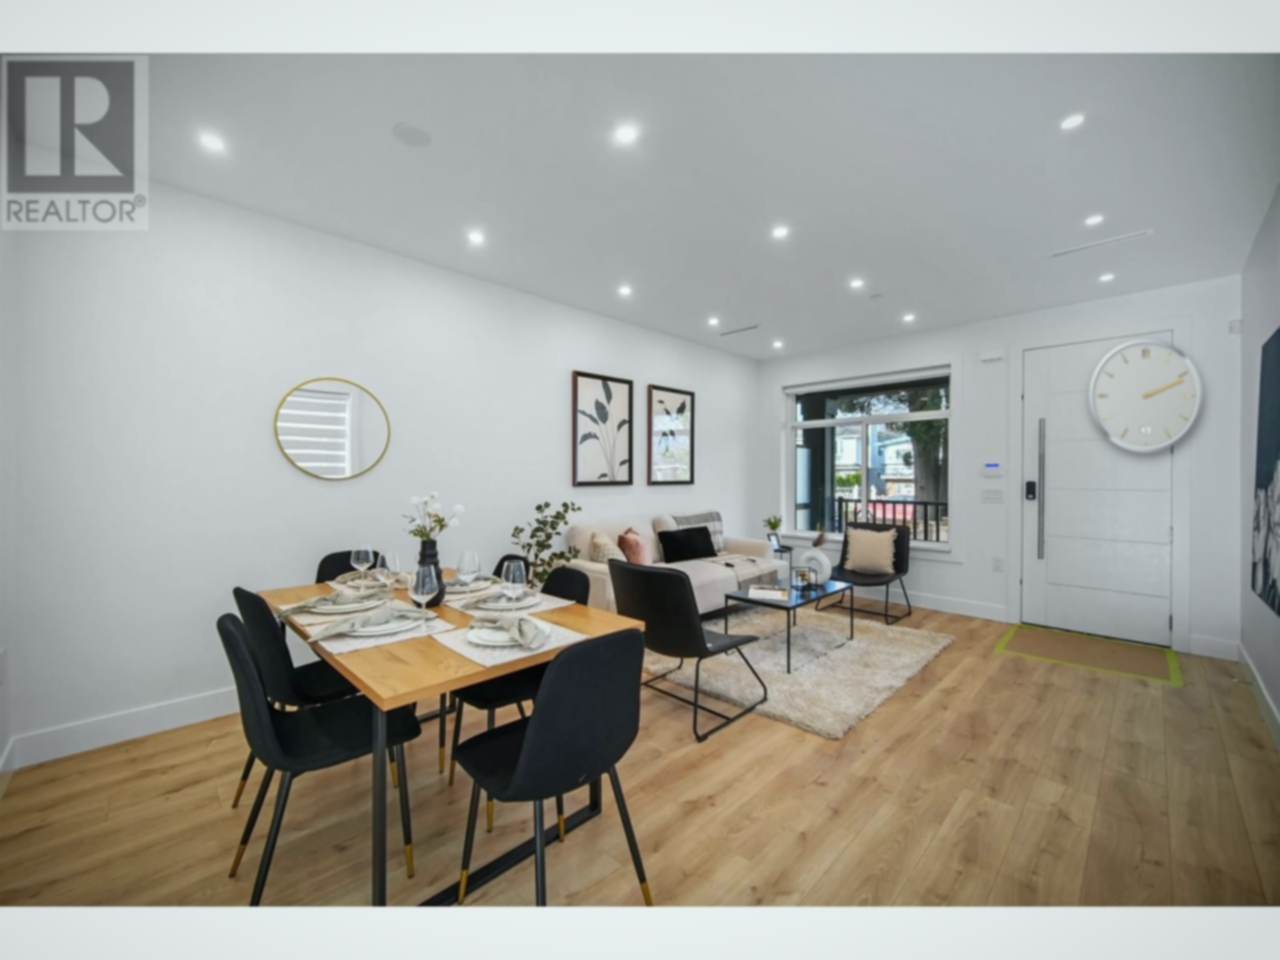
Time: h=2 m=11
